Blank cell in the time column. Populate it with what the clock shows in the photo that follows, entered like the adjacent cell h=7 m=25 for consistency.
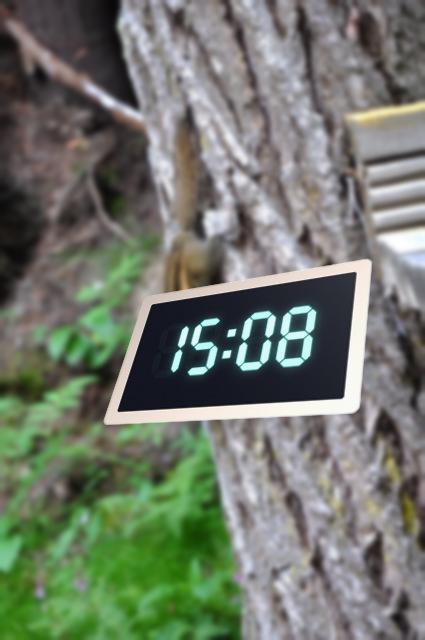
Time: h=15 m=8
